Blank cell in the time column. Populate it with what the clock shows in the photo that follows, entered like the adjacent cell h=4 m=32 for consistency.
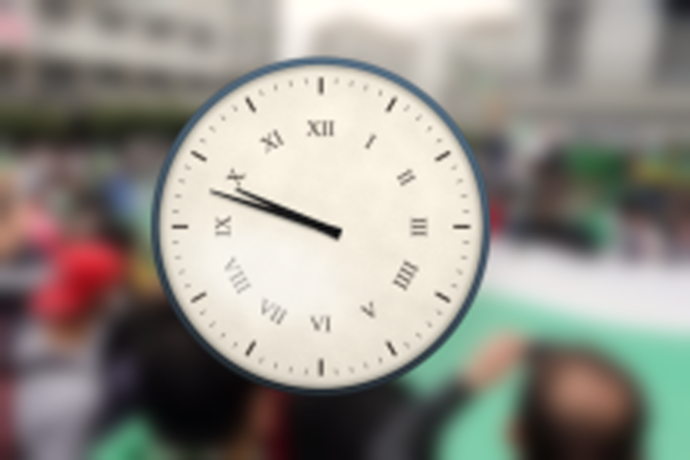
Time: h=9 m=48
